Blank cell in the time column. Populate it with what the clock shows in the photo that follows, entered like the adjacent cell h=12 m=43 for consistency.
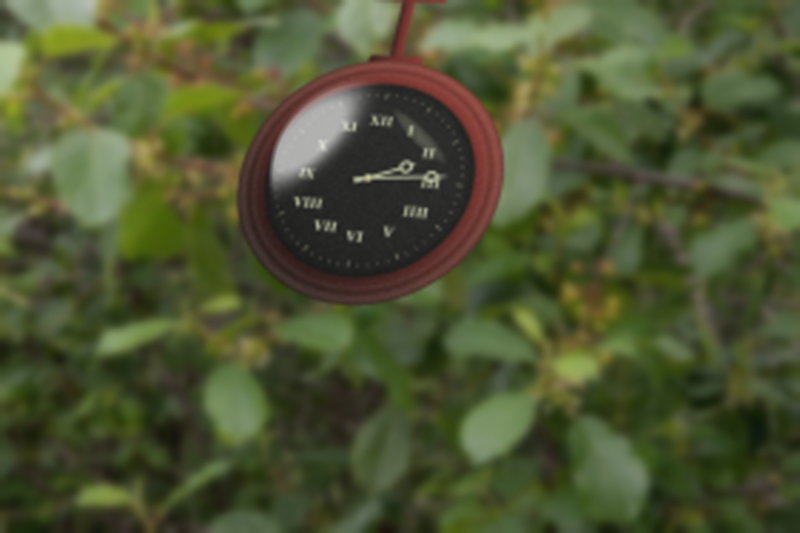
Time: h=2 m=14
